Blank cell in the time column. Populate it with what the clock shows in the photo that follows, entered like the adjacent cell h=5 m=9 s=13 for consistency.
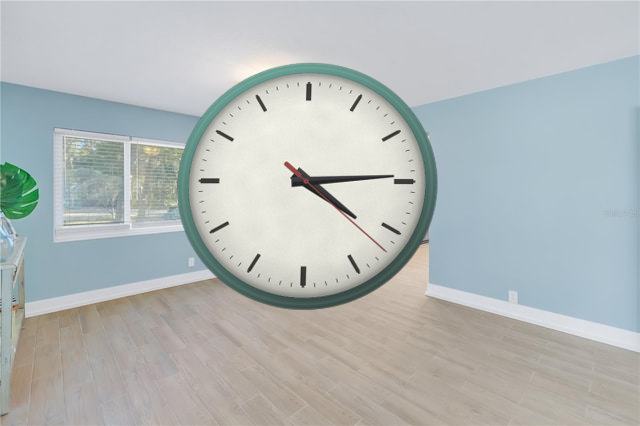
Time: h=4 m=14 s=22
